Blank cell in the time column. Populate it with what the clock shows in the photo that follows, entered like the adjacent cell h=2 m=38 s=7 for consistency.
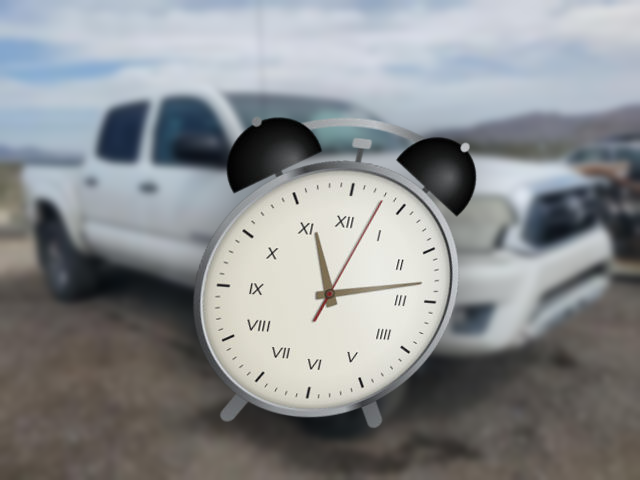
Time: h=11 m=13 s=3
